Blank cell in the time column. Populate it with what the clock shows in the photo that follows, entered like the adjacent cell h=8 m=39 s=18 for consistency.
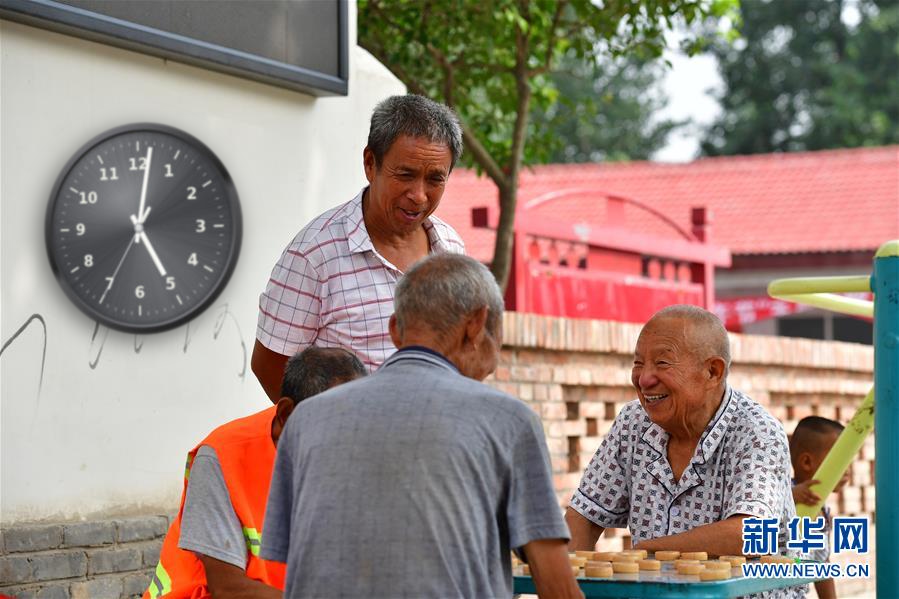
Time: h=5 m=1 s=35
